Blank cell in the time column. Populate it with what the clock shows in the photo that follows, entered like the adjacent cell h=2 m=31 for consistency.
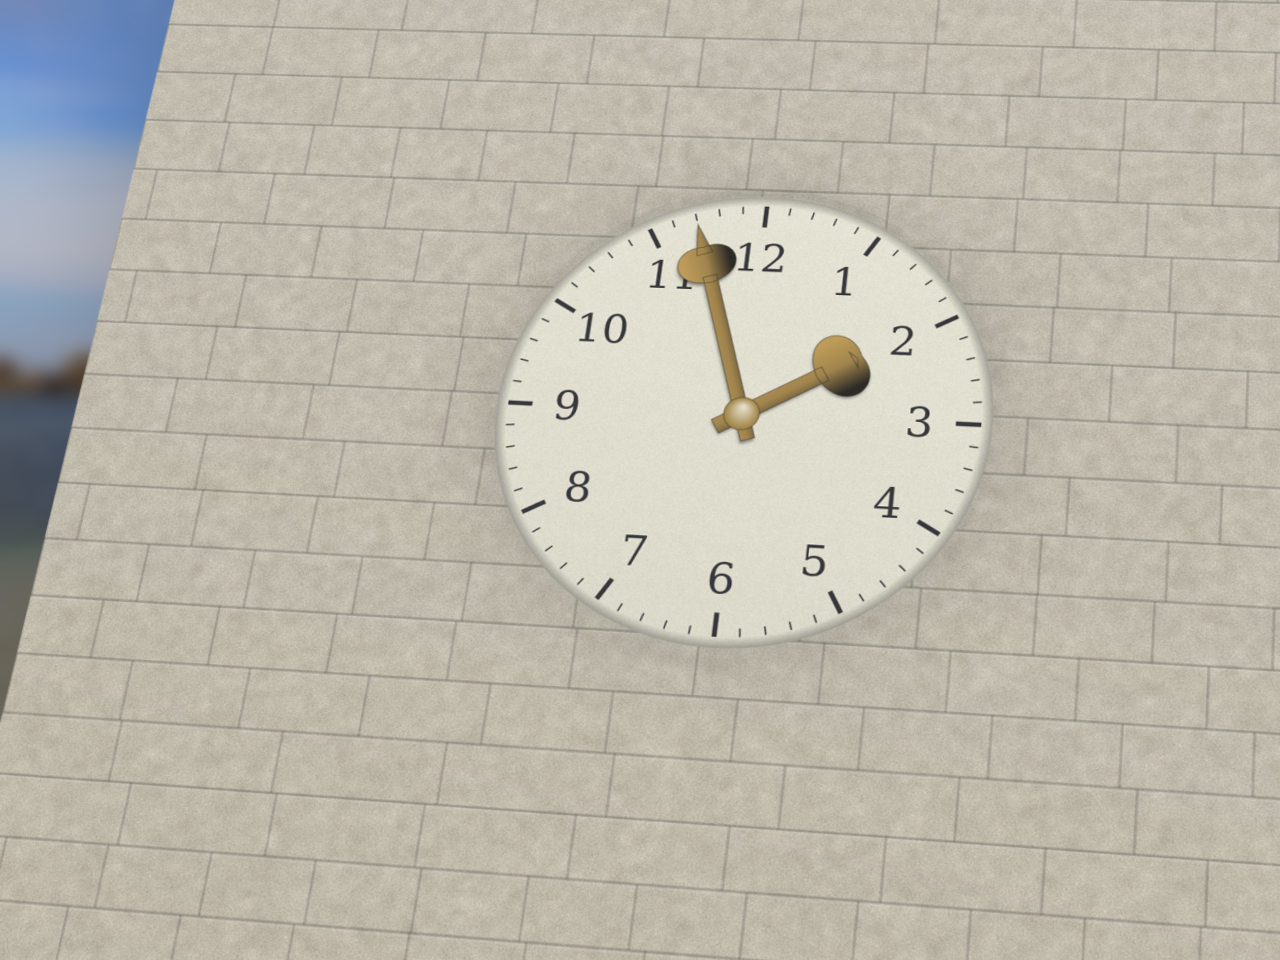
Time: h=1 m=57
